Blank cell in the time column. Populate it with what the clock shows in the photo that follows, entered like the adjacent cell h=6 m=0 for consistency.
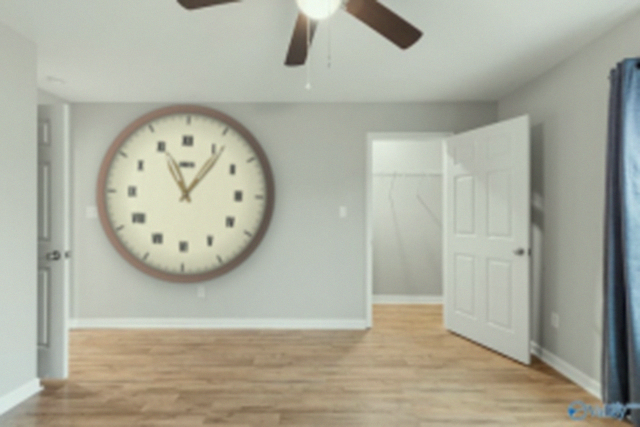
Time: h=11 m=6
